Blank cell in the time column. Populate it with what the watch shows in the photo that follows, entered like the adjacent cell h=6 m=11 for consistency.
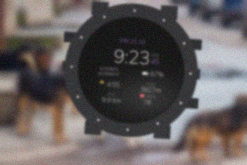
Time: h=9 m=23
